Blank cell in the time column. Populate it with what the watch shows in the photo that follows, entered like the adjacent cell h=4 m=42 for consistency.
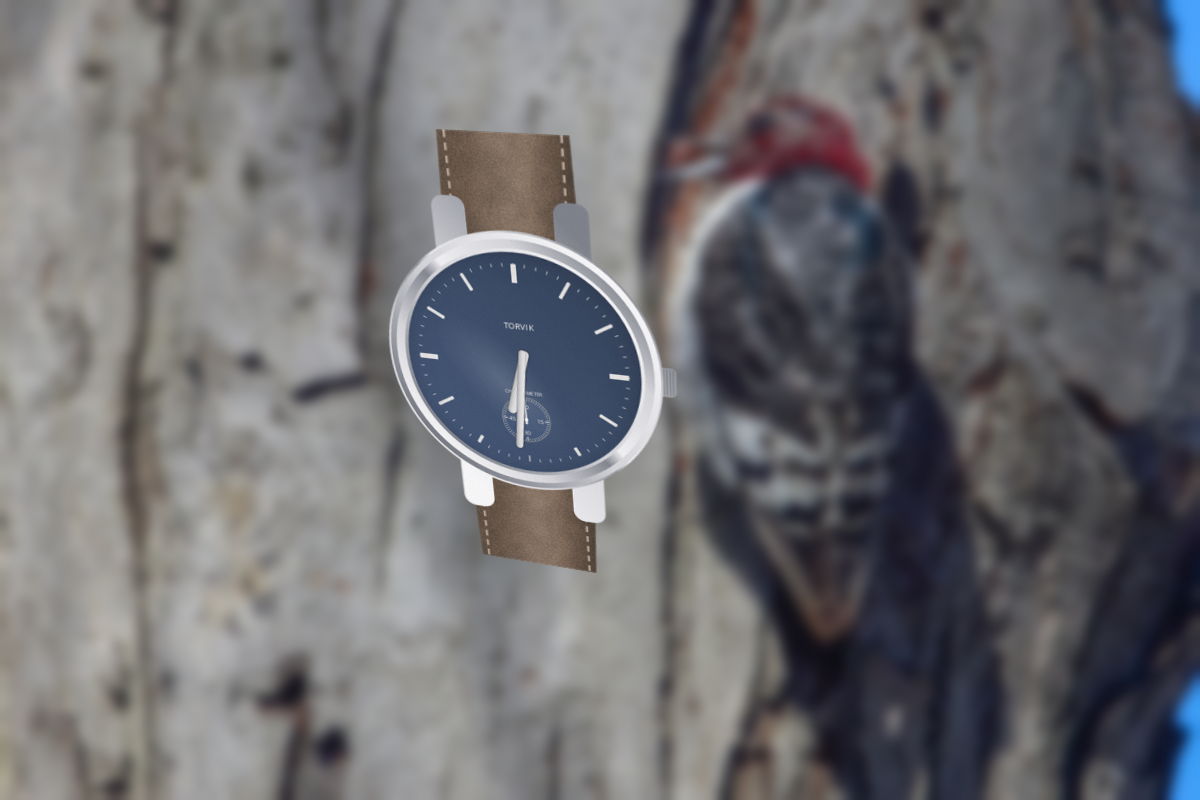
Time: h=6 m=31
